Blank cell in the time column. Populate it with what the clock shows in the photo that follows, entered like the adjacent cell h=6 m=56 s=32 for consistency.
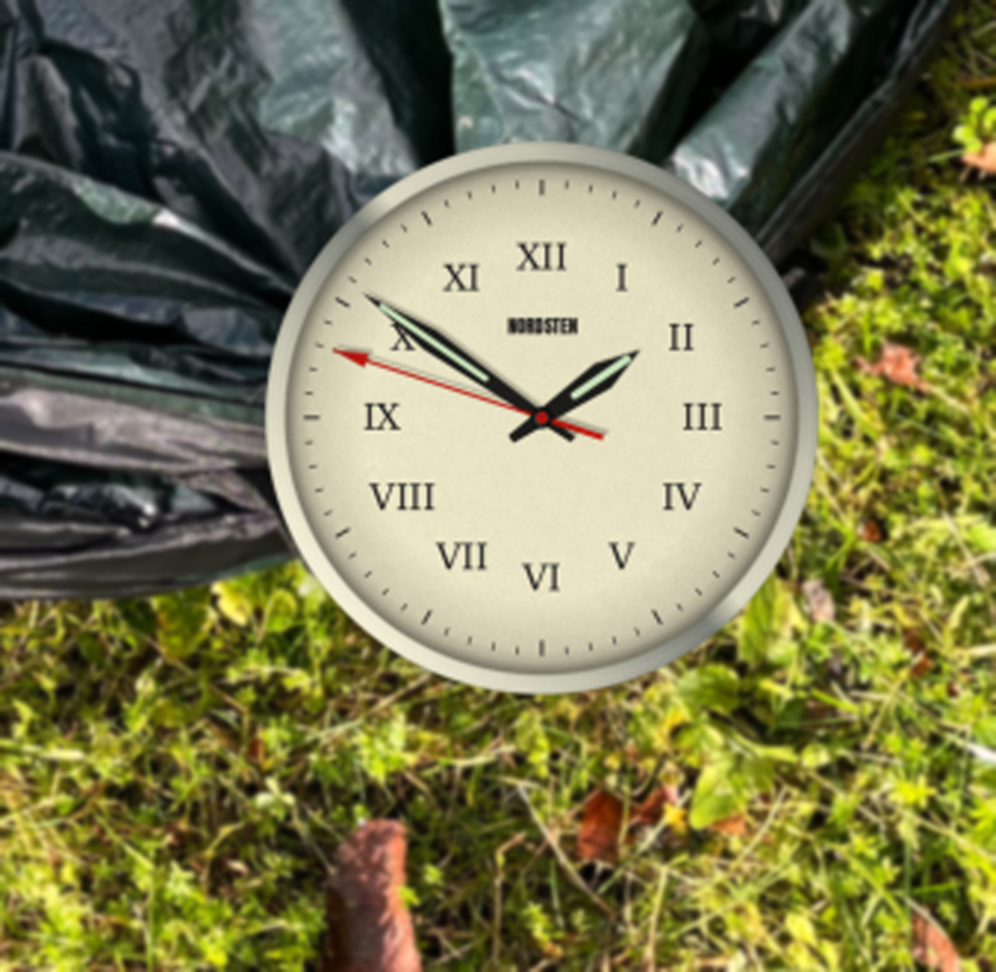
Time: h=1 m=50 s=48
